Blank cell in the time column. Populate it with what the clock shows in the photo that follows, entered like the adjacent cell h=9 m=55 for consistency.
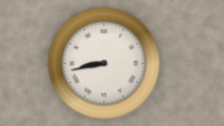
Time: h=8 m=43
